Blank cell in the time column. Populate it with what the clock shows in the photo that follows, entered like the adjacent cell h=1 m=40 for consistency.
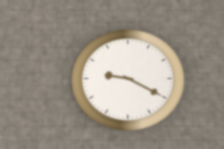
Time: h=9 m=20
